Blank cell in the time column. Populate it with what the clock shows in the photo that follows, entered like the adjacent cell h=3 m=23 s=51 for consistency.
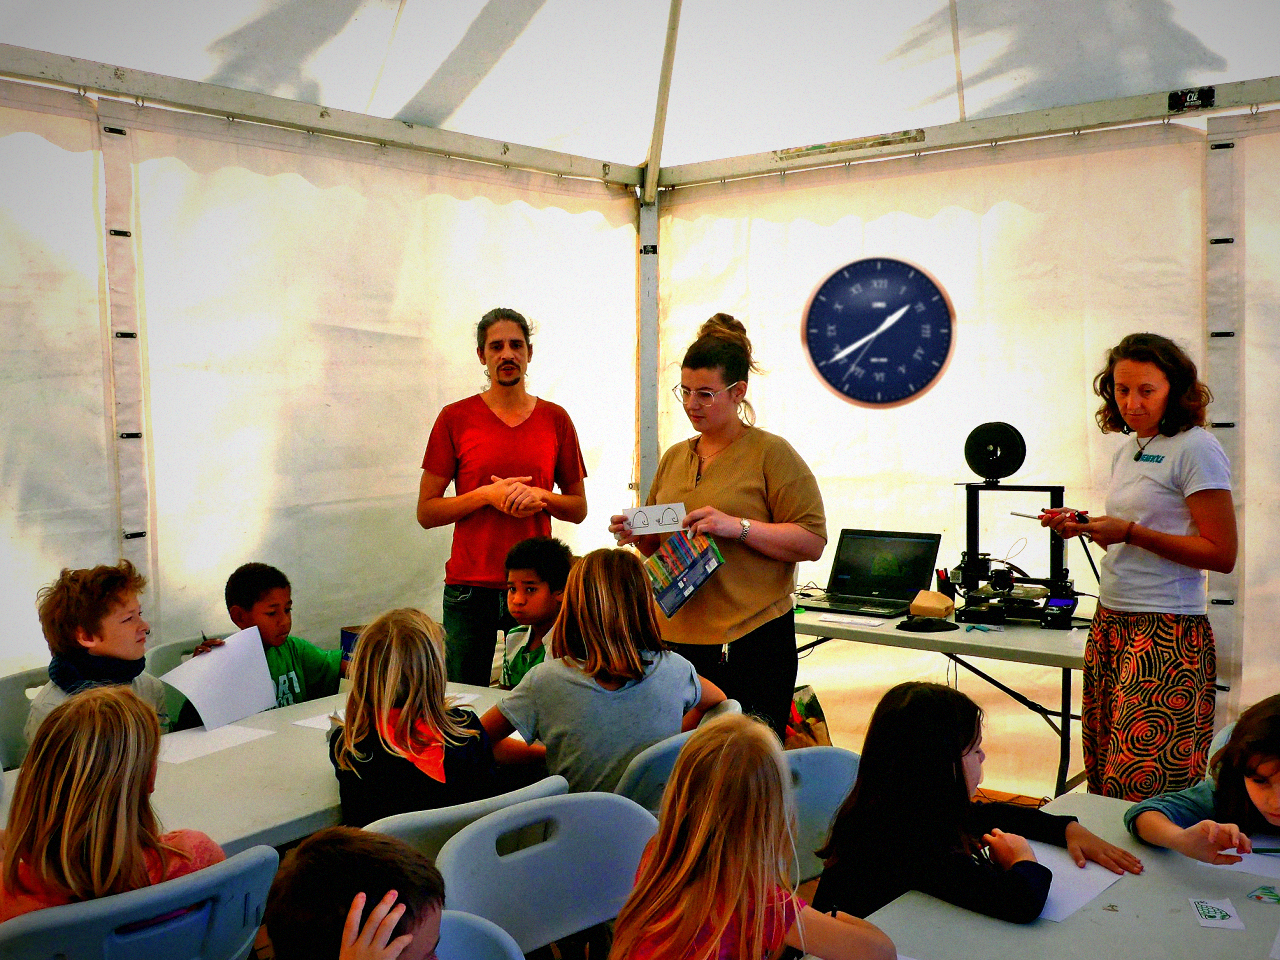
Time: h=1 m=39 s=36
